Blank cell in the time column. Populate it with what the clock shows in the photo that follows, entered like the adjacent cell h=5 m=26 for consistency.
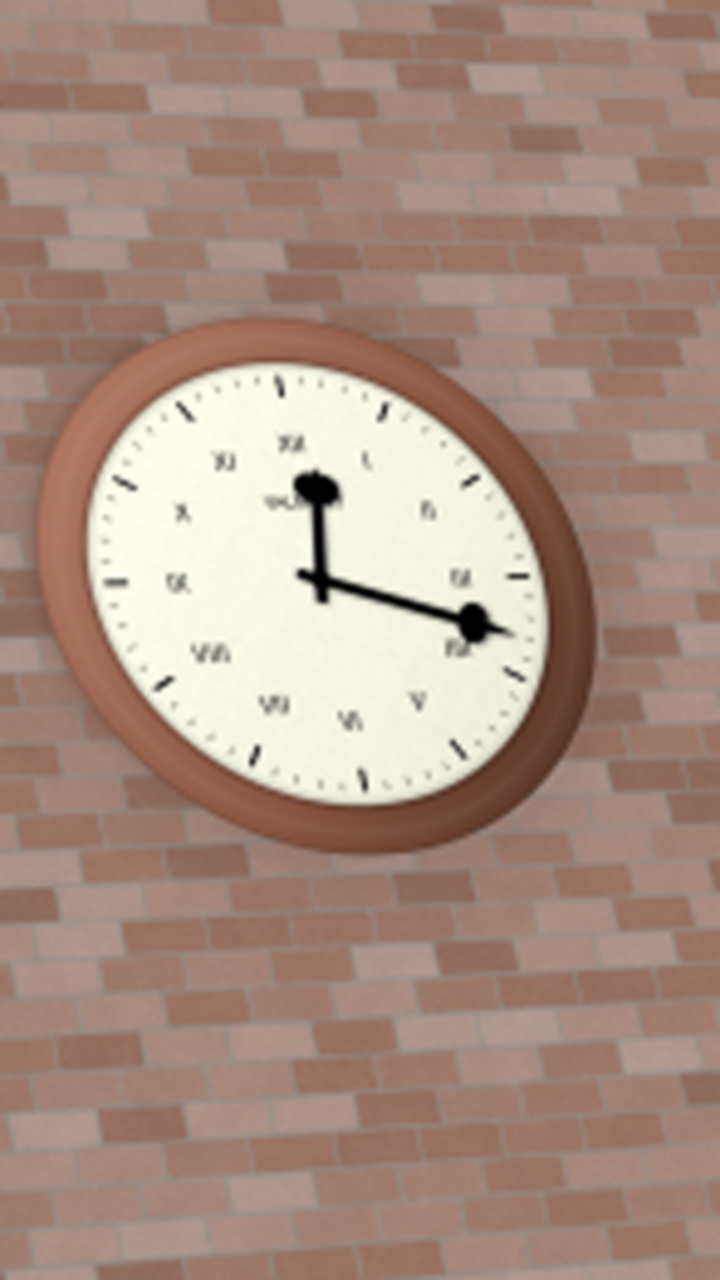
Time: h=12 m=18
